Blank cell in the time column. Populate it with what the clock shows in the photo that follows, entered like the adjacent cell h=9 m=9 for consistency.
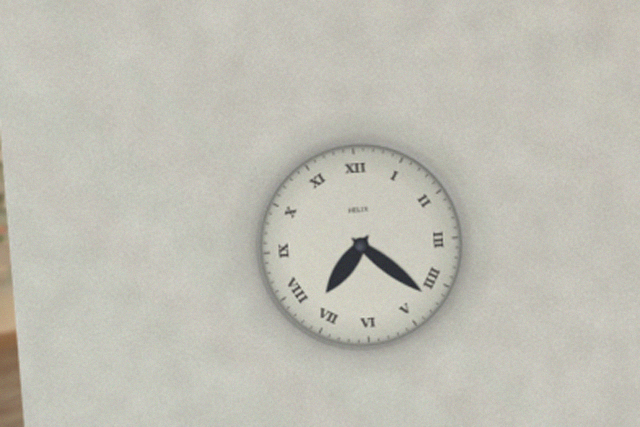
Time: h=7 m=22
